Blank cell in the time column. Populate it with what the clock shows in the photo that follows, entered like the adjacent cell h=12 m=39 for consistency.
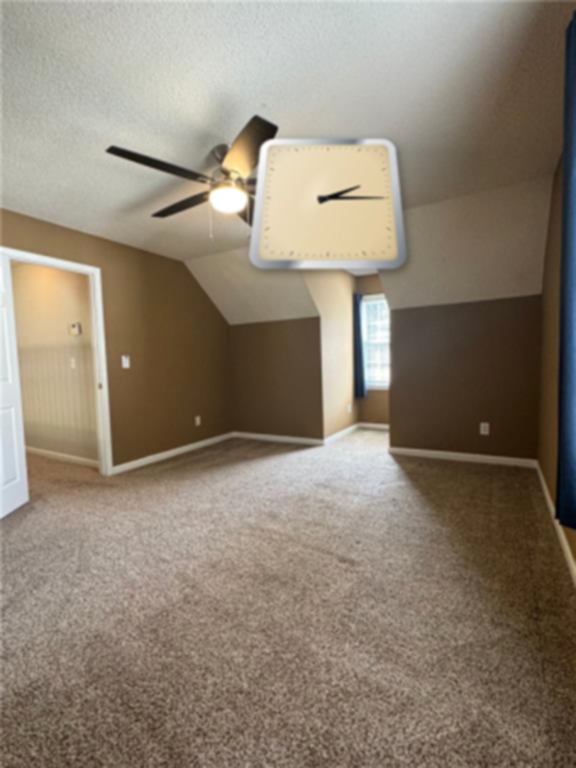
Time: h=2 m=15
